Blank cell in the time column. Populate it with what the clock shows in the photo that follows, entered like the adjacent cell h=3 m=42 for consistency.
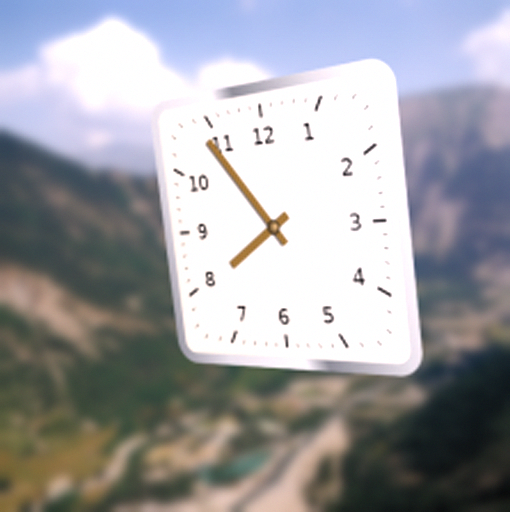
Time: h=7 m=54
